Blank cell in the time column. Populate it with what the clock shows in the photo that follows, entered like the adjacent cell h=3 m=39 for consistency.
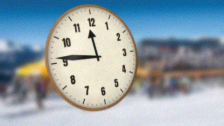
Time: h=11 m=46
